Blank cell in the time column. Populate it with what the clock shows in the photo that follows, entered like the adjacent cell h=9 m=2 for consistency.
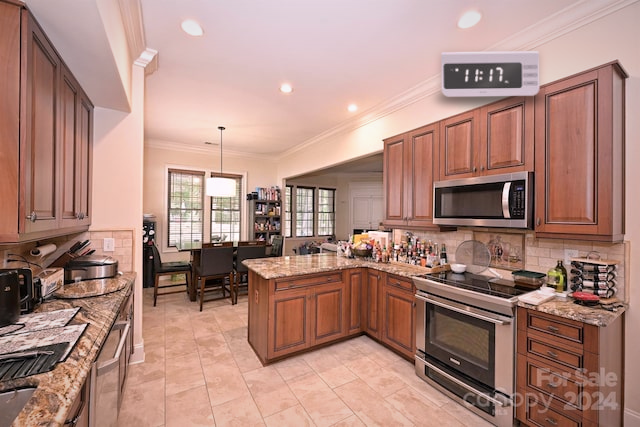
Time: h=11 m=17
